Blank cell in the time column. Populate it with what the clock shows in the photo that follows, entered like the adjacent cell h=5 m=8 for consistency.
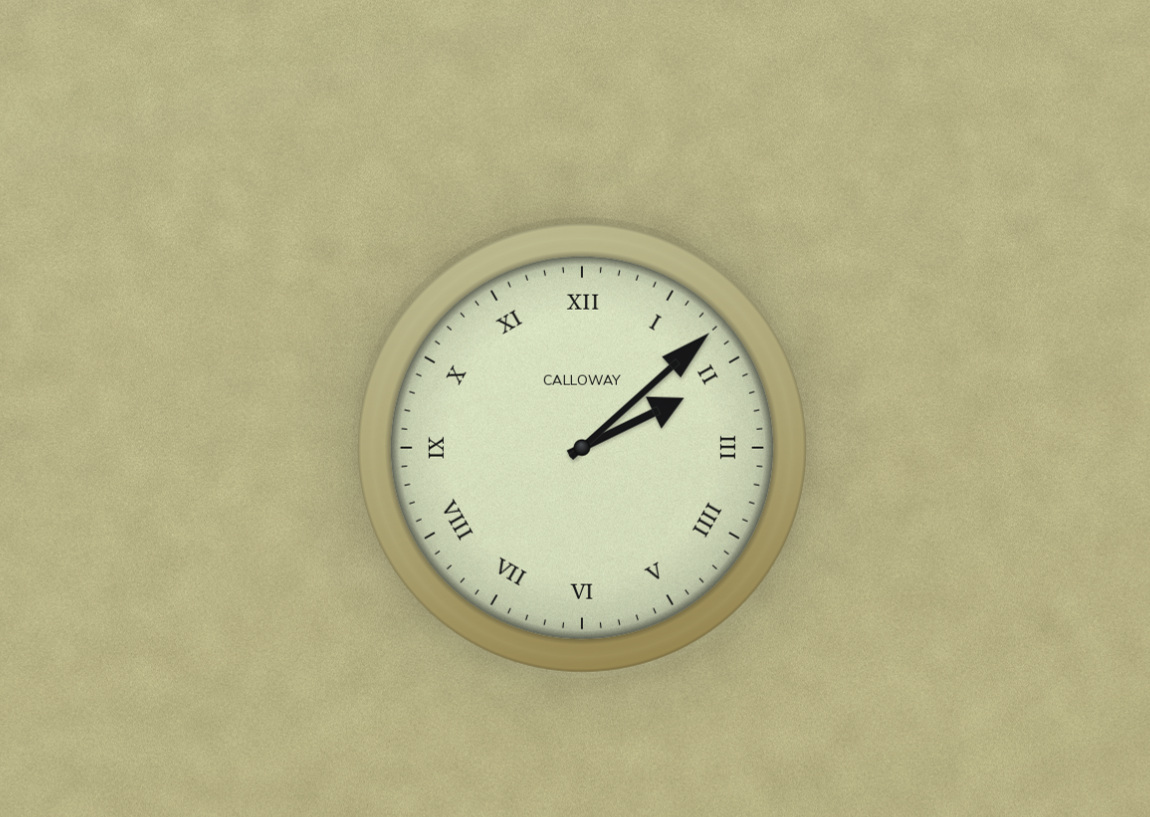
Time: h=2 m=8
